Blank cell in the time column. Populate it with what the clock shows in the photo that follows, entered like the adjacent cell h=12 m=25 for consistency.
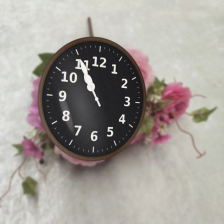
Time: h=10 m=55
